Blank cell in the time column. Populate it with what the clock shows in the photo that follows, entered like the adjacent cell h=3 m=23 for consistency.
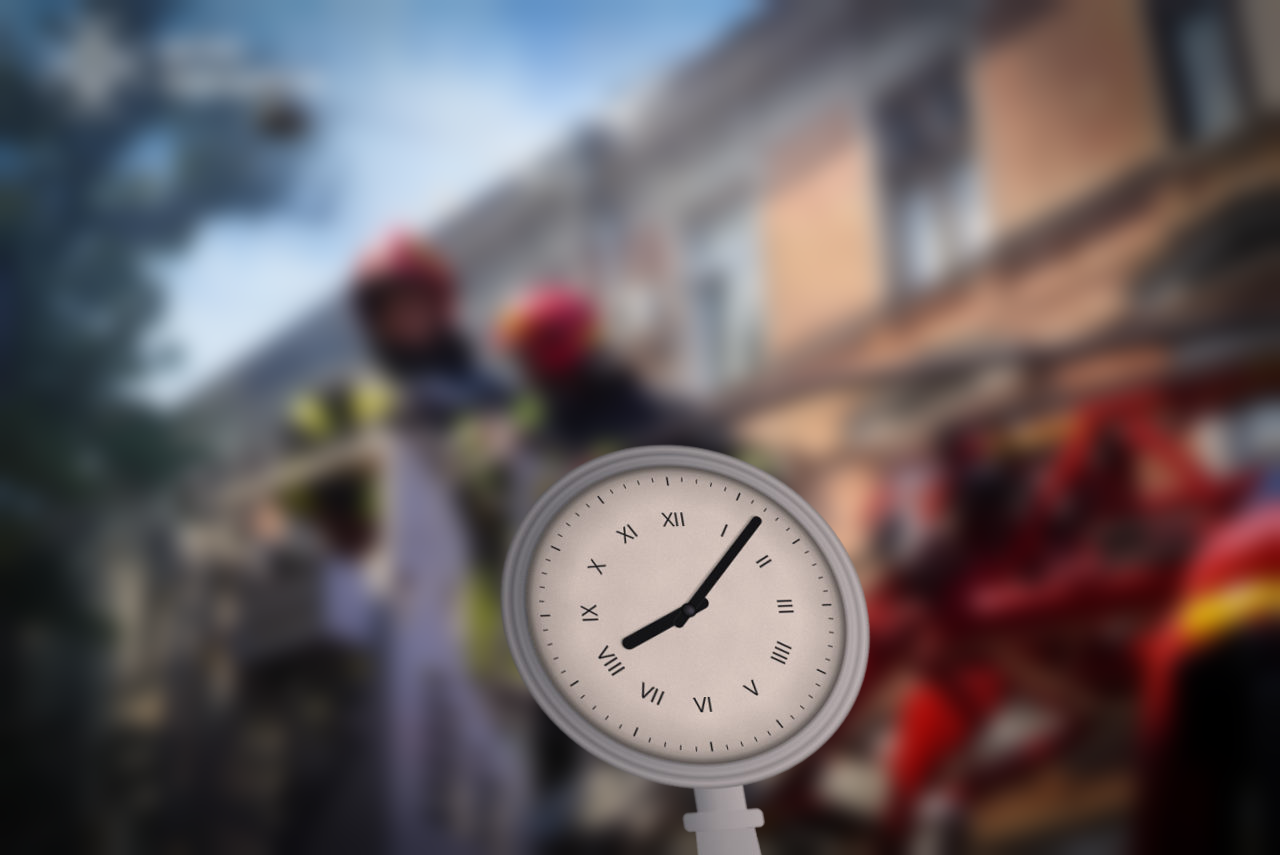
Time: h=8 m=7
